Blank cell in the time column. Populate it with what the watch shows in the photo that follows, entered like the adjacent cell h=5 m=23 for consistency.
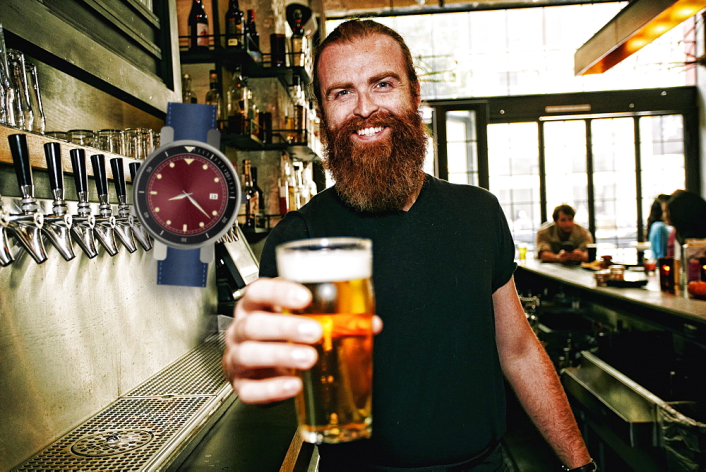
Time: h=8 m=22
